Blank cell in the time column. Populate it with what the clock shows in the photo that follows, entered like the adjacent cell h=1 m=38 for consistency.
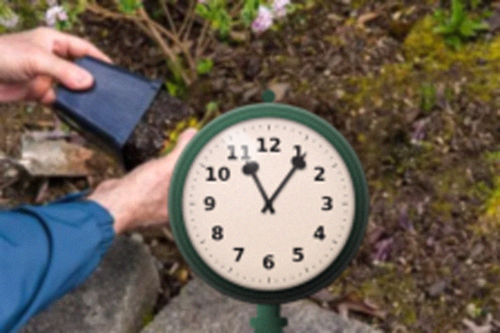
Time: h=11 m=6
